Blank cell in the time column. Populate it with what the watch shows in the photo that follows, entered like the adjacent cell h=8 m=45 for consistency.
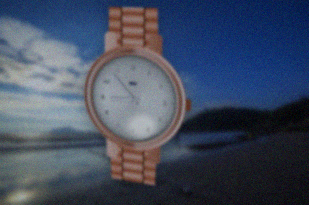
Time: h=8 m=53
